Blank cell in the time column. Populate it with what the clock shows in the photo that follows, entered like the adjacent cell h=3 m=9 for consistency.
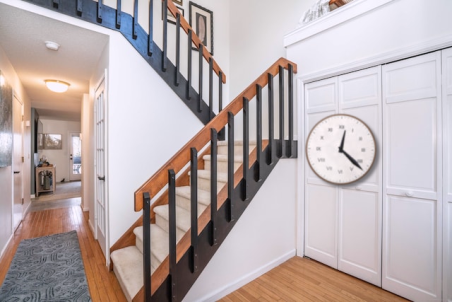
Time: h=12 m=22
